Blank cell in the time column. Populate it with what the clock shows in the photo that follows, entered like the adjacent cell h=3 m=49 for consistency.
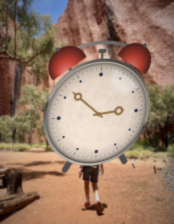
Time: h=2 m=52
